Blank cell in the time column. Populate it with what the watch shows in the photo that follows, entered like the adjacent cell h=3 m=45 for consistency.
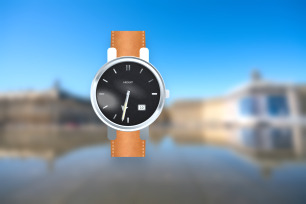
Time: h=6 m=32
